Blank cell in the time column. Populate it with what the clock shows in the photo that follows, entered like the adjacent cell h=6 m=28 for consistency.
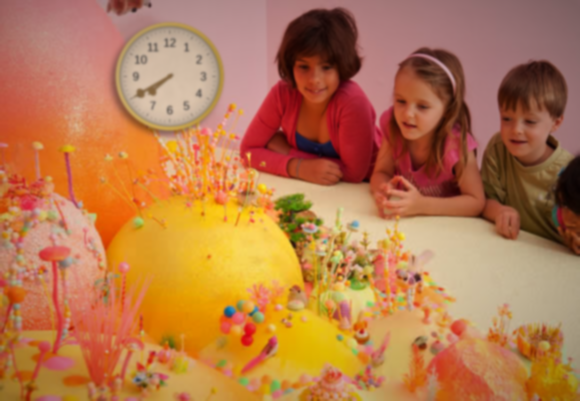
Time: h=7 m=40
